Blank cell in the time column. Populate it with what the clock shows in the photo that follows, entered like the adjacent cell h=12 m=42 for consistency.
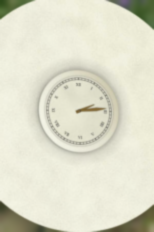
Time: h=2 m=14
